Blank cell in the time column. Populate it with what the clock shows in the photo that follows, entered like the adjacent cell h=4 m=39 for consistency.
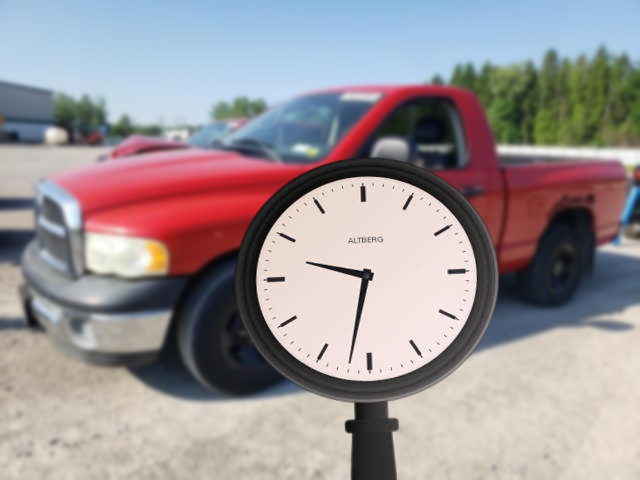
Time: h=9 m=32
